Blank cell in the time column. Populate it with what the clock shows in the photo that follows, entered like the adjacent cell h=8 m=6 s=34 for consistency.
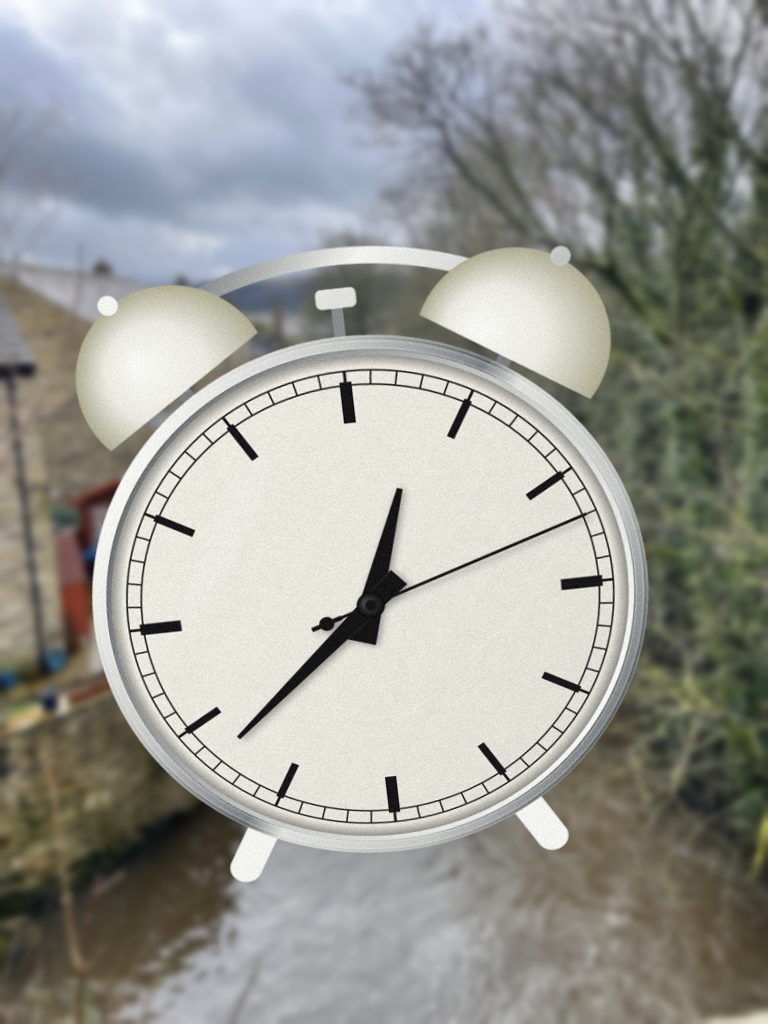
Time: h=12 m=38 s=12
